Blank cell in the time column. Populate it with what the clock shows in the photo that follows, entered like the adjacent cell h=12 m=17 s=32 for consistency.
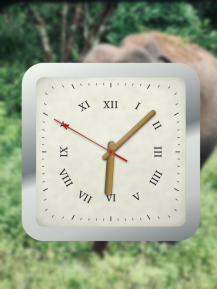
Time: h=6 m=7 s=50
